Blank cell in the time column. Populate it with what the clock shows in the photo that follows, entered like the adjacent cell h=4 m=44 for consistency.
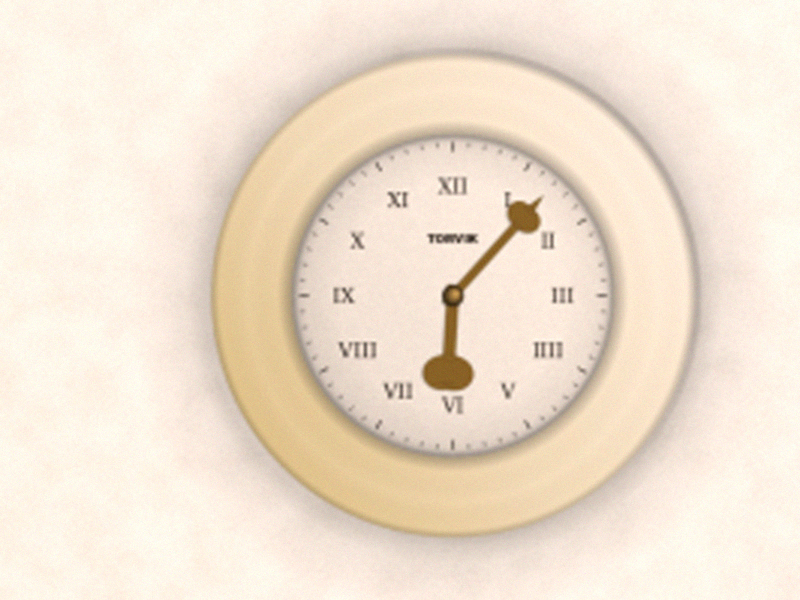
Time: h=6 m=7
